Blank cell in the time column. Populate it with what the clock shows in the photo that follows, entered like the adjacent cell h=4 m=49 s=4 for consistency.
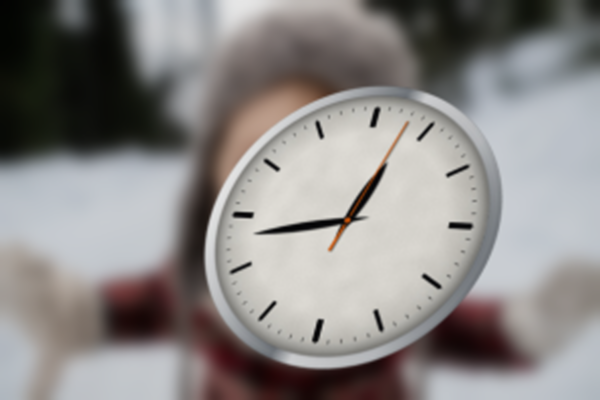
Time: h=12 m=43 s=3
